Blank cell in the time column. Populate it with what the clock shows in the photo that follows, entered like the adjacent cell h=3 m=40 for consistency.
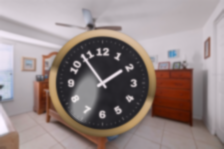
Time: h=1 m=54
